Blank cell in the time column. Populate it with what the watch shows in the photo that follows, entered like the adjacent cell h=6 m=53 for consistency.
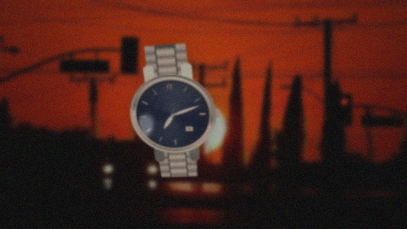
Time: h=7 m=12
